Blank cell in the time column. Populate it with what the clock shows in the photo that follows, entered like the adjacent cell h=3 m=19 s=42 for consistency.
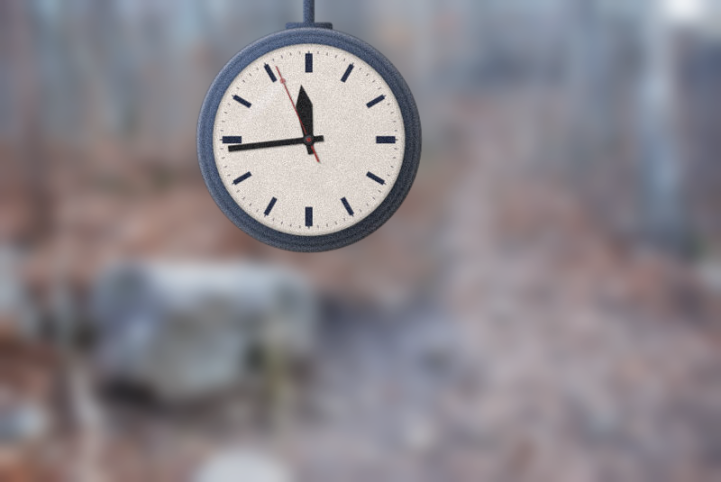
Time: h=11 m=43 s=56
